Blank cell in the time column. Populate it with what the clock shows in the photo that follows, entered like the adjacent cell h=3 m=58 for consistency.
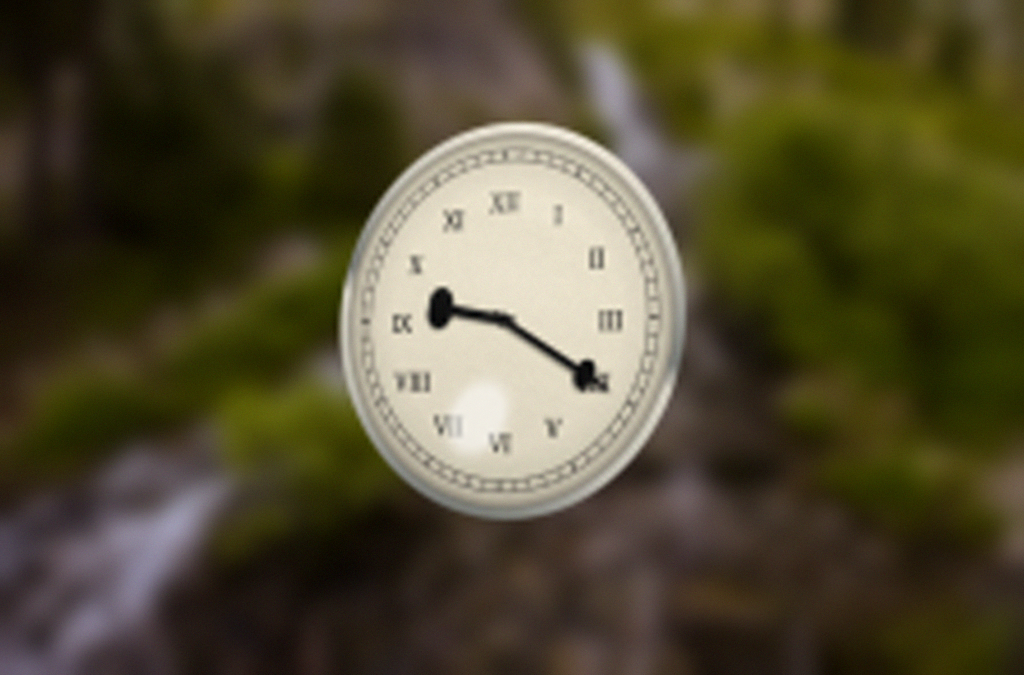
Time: h=9 m=20
